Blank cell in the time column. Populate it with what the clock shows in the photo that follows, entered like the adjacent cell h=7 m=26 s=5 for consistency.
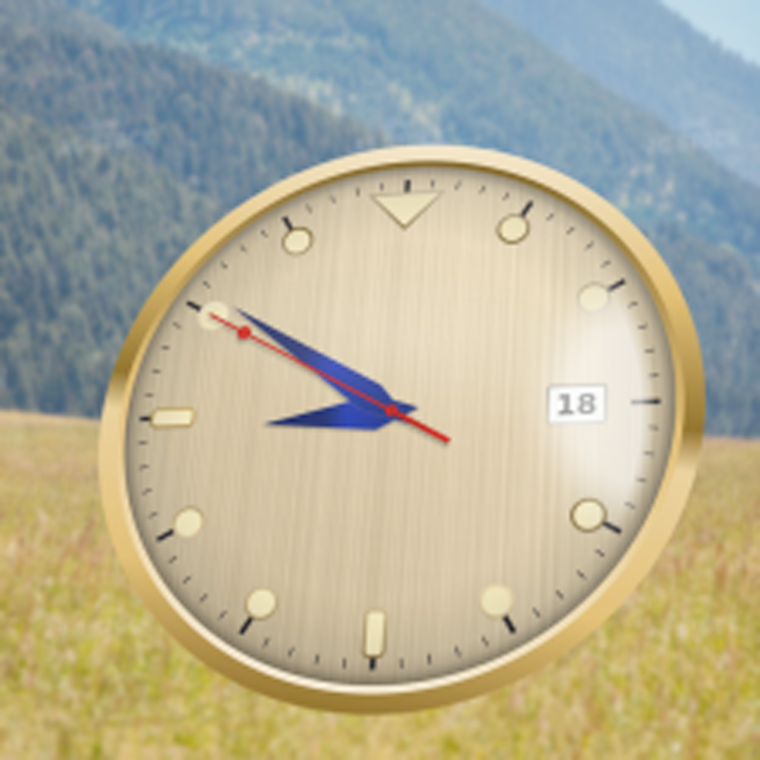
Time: h=8 m=50 s=50
